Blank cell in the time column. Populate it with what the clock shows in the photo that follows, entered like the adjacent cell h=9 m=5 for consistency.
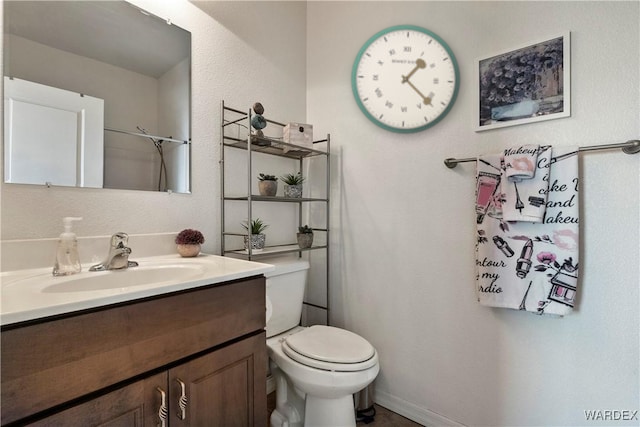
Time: h=1 m=22
